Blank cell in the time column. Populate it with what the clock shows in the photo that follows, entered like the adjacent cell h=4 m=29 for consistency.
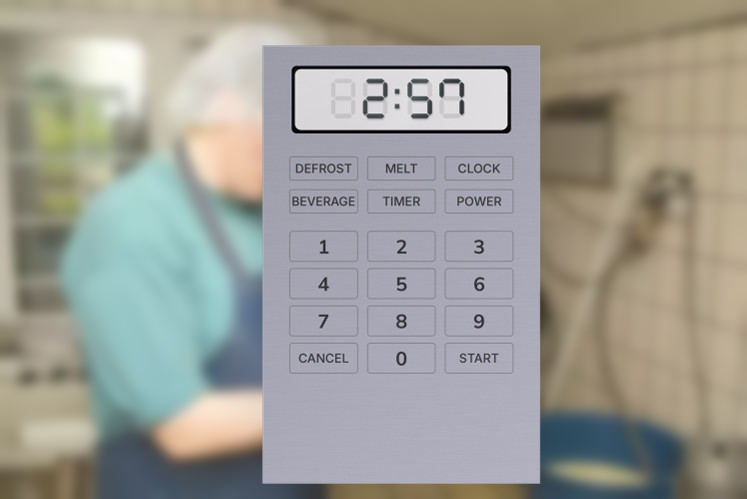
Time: h=2 m=57
